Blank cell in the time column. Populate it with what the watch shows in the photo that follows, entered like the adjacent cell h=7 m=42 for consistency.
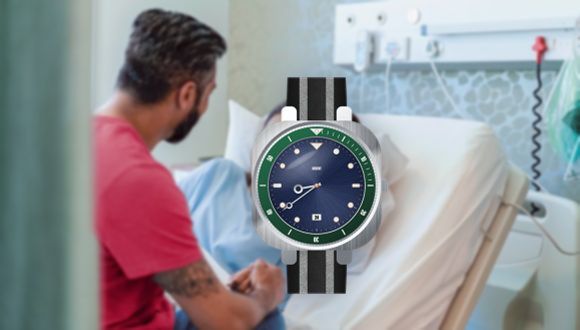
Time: h=8 m=39
